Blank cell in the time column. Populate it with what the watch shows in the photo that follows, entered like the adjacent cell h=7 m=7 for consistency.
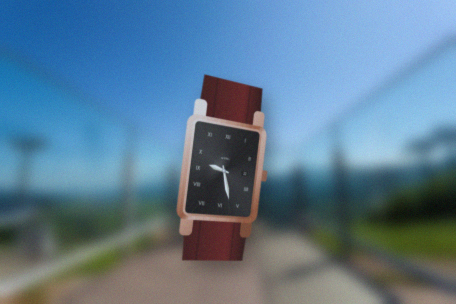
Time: h=9 m=27
